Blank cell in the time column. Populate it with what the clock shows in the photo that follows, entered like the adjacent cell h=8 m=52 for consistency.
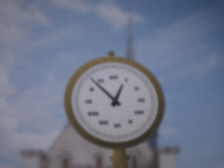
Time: h=12 m=53
